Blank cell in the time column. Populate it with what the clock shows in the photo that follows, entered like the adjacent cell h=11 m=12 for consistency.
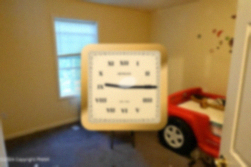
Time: h=9 m=15
